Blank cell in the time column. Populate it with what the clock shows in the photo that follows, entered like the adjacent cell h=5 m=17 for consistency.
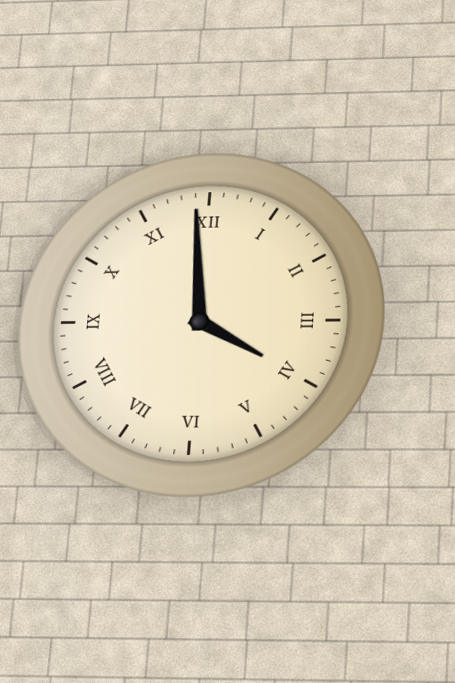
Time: h=3 m=59
